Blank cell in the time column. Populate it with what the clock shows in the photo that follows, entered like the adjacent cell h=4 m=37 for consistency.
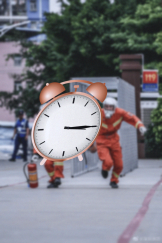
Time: h=3 m=15
